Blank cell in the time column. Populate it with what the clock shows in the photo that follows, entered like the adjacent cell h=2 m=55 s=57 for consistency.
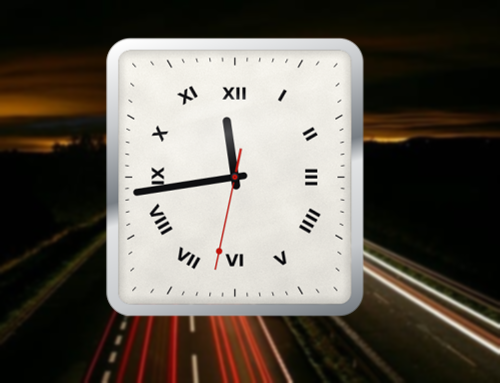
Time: h=11 m=43 s=32
